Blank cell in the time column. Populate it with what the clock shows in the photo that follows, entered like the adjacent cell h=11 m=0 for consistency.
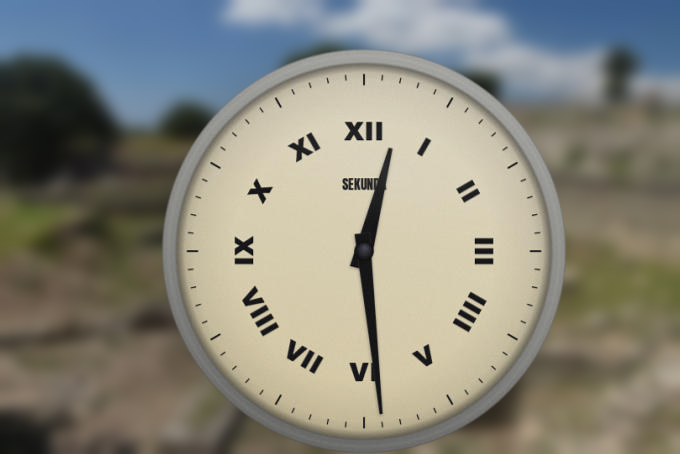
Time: h=12 m=29
